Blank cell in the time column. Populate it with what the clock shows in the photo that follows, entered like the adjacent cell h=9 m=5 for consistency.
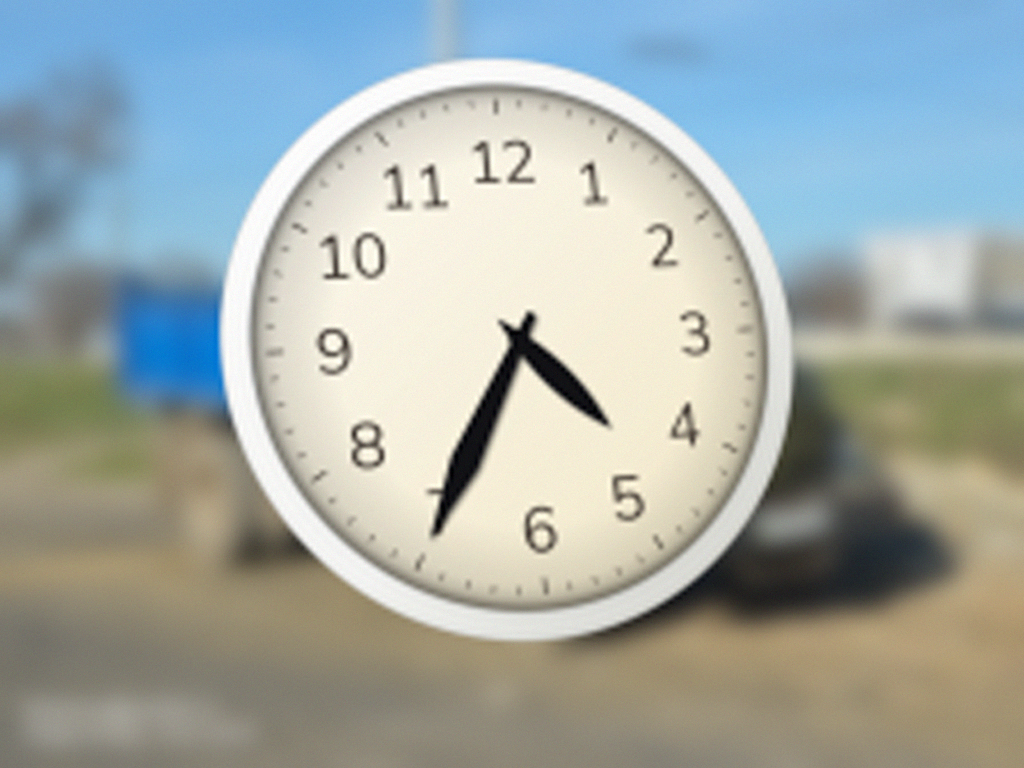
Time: h=4 m=35
